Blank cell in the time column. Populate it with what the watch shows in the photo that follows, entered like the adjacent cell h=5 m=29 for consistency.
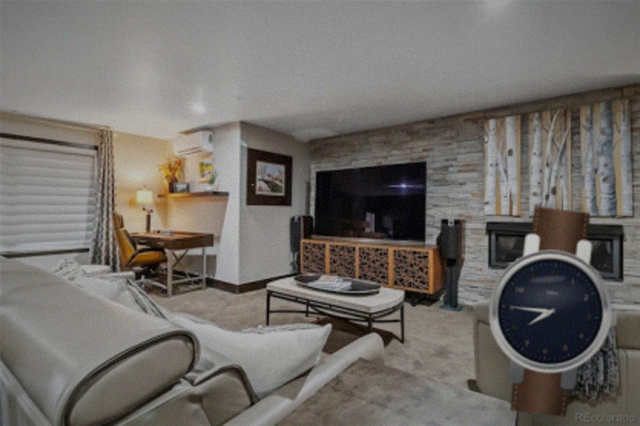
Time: h=7 m=45
